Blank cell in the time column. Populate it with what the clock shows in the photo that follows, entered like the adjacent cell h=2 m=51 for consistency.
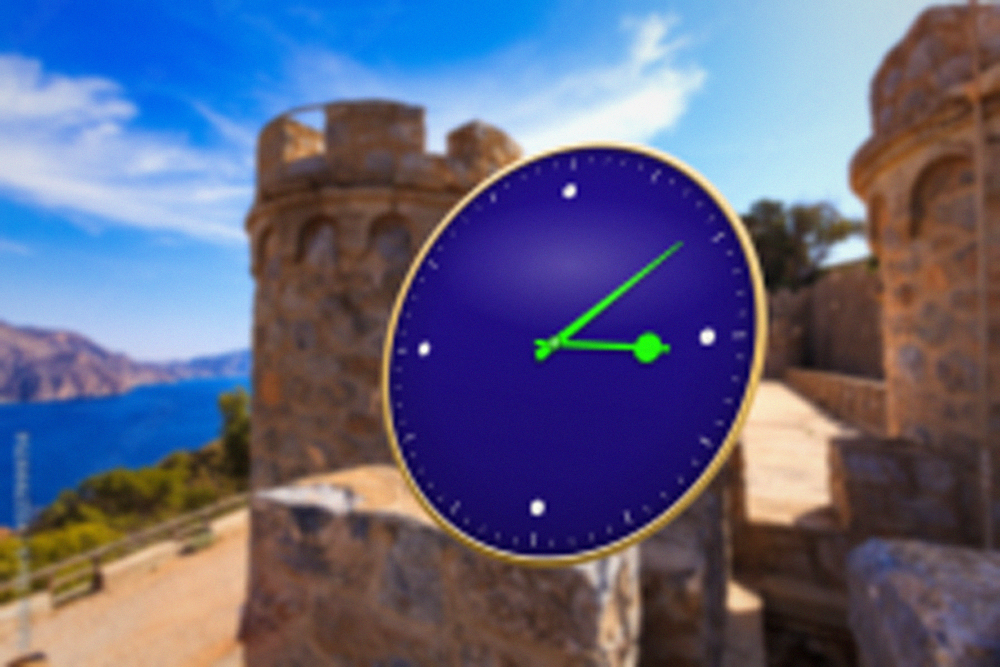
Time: h=3 m=9
